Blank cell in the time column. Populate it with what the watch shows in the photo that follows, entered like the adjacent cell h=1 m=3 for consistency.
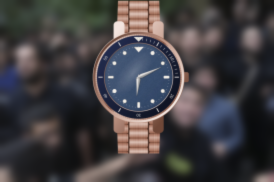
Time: h=6 m=11
